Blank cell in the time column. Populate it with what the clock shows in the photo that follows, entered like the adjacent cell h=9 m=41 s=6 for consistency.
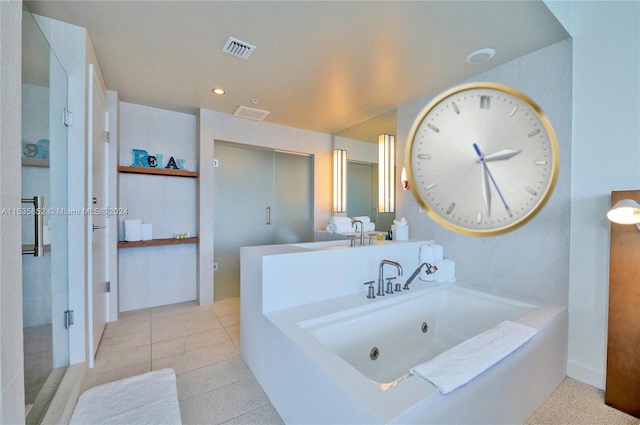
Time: h=2 m=28 s=25
